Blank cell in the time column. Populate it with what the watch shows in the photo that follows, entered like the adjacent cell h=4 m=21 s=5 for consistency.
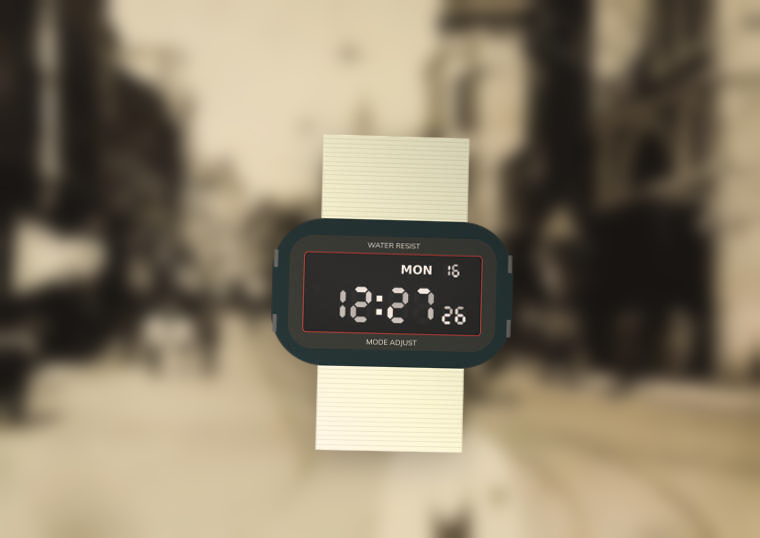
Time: h=12 m=27 s=26
